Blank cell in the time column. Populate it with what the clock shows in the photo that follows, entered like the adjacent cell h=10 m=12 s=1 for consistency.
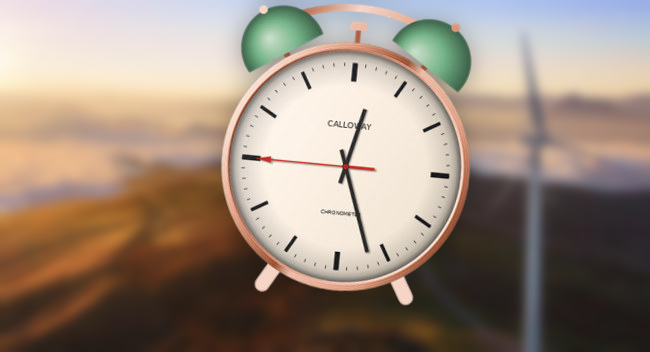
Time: h=12 m=26 s=45
